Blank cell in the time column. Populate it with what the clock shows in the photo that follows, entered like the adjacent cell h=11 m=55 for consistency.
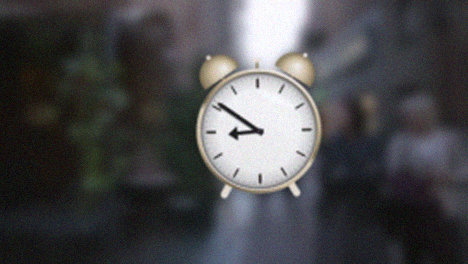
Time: h=8 m=51
